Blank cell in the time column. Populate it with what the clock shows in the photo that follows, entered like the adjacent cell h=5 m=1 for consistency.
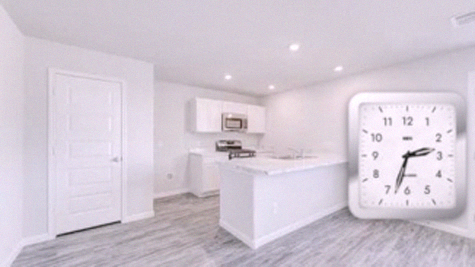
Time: h=2 m=33
